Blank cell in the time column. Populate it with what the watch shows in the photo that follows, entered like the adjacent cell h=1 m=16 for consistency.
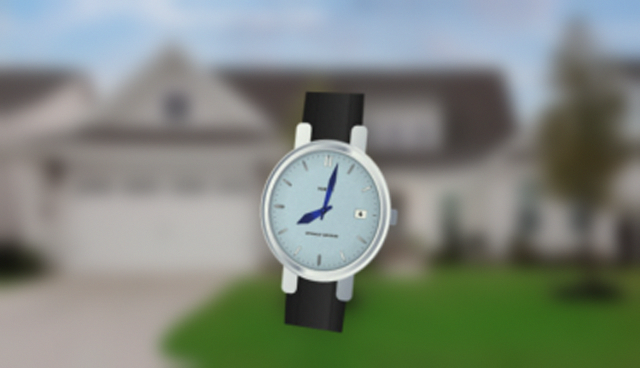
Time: h=8 m=2
